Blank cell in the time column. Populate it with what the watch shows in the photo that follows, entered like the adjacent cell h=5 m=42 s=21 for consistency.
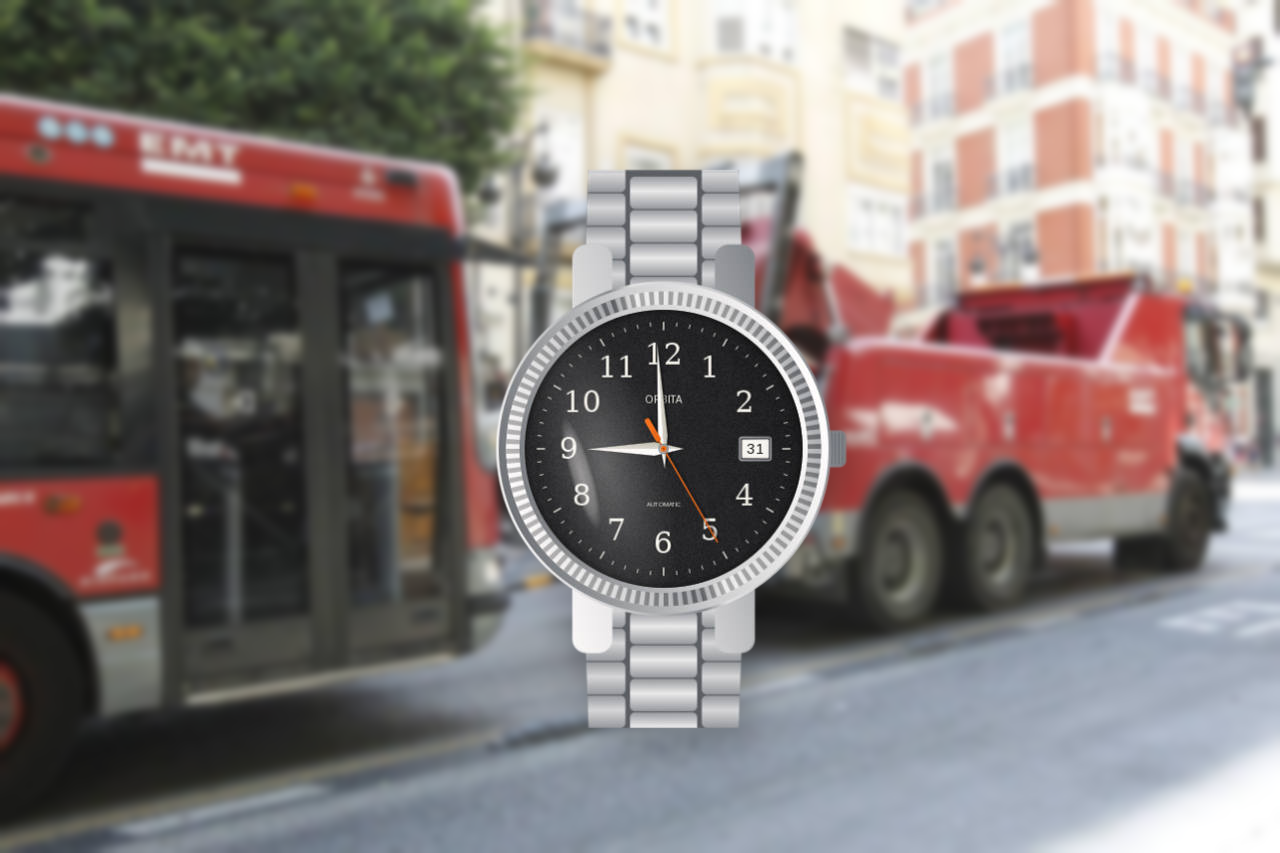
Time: h=8 m=59 s=25
